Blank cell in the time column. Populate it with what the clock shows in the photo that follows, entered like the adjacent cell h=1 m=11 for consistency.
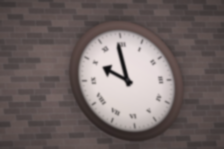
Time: h=9 m=59
